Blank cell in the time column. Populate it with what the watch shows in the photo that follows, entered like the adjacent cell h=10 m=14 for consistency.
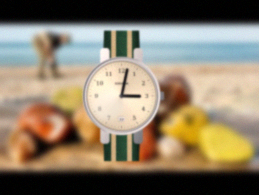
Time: h=3 m=2
